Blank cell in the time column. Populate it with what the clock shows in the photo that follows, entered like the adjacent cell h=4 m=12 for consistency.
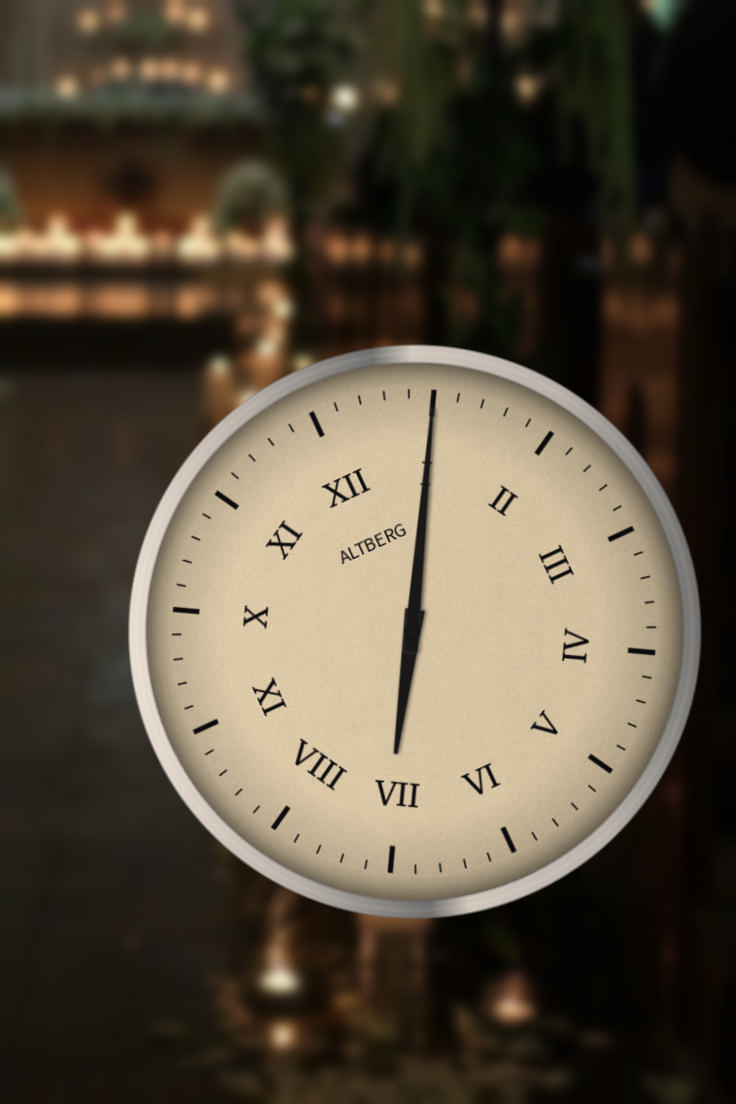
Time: h=7 m=5
